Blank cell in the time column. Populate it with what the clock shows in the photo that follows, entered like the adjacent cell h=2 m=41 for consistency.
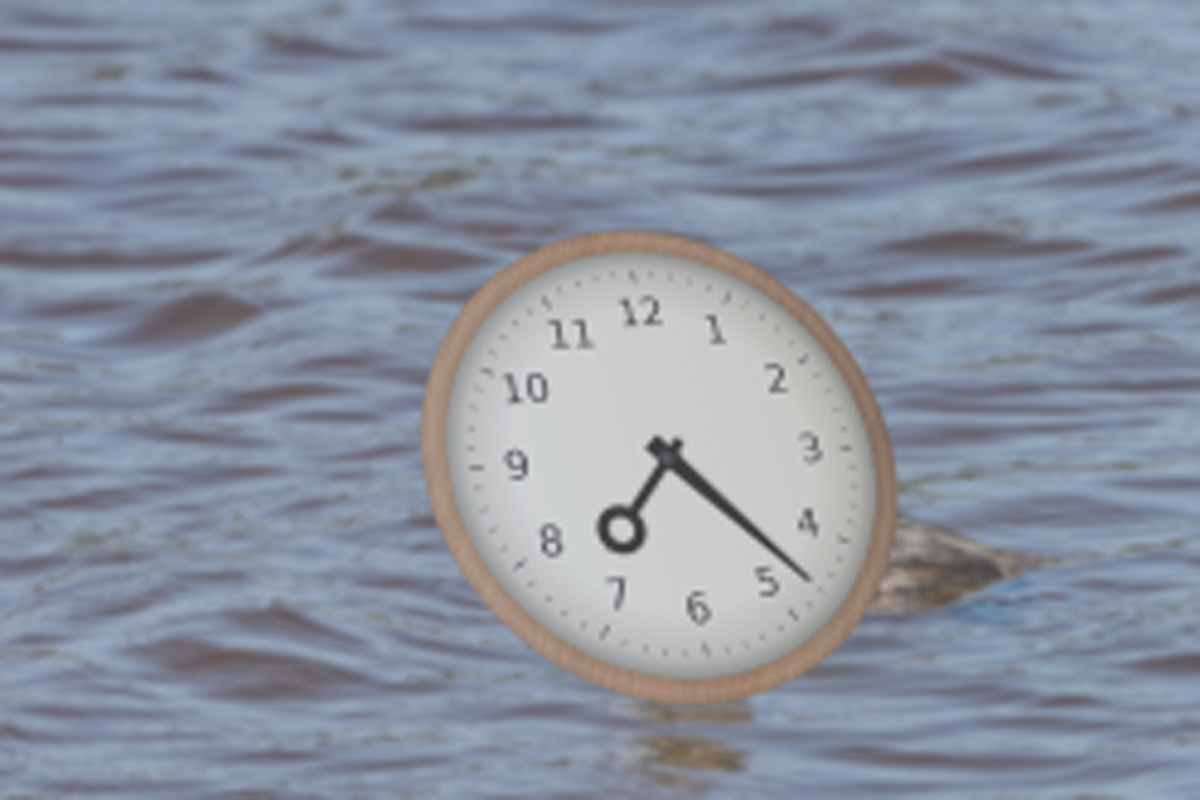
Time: h=7 m=23
